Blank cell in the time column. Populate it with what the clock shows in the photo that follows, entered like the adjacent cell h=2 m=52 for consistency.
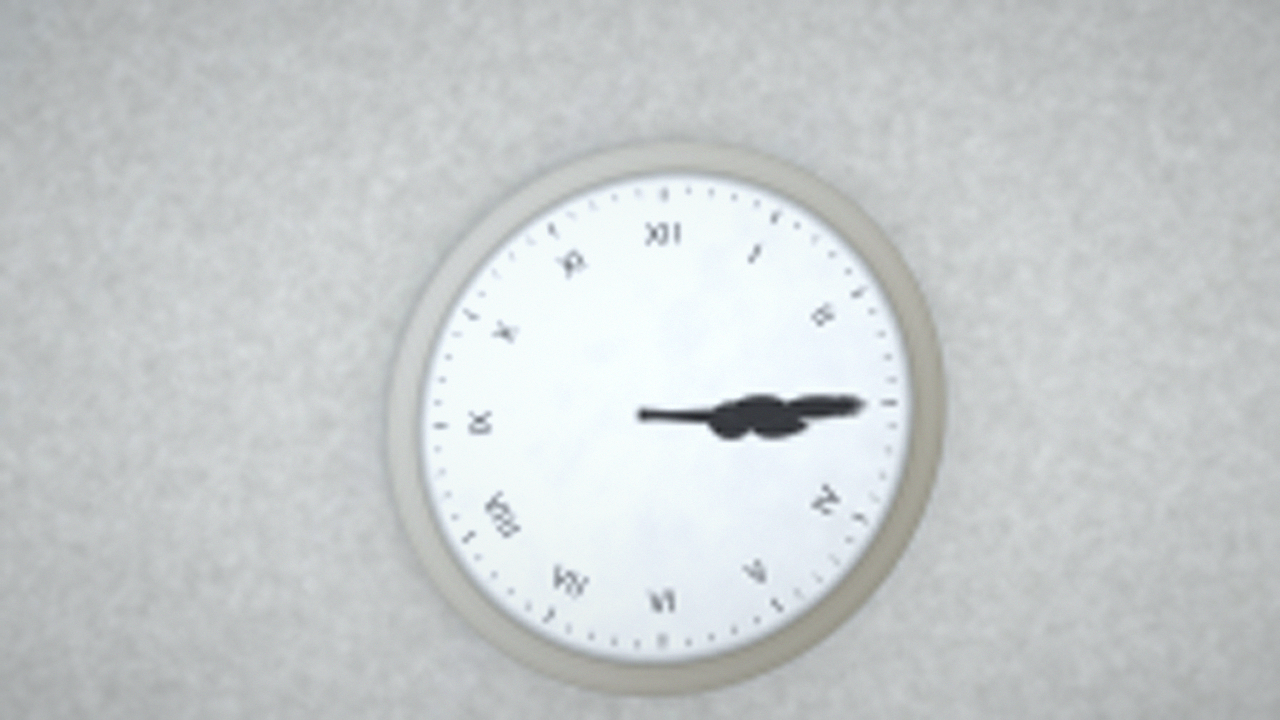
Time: h=3 m=15
